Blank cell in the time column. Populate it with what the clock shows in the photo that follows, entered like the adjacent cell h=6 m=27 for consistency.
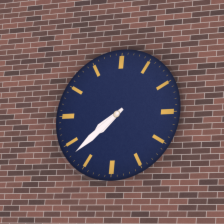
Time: h=7 m=38
